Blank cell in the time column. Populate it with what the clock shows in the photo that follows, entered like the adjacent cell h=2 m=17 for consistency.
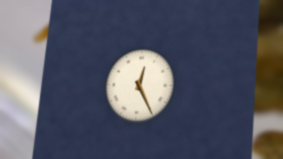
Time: h=12 m=25
